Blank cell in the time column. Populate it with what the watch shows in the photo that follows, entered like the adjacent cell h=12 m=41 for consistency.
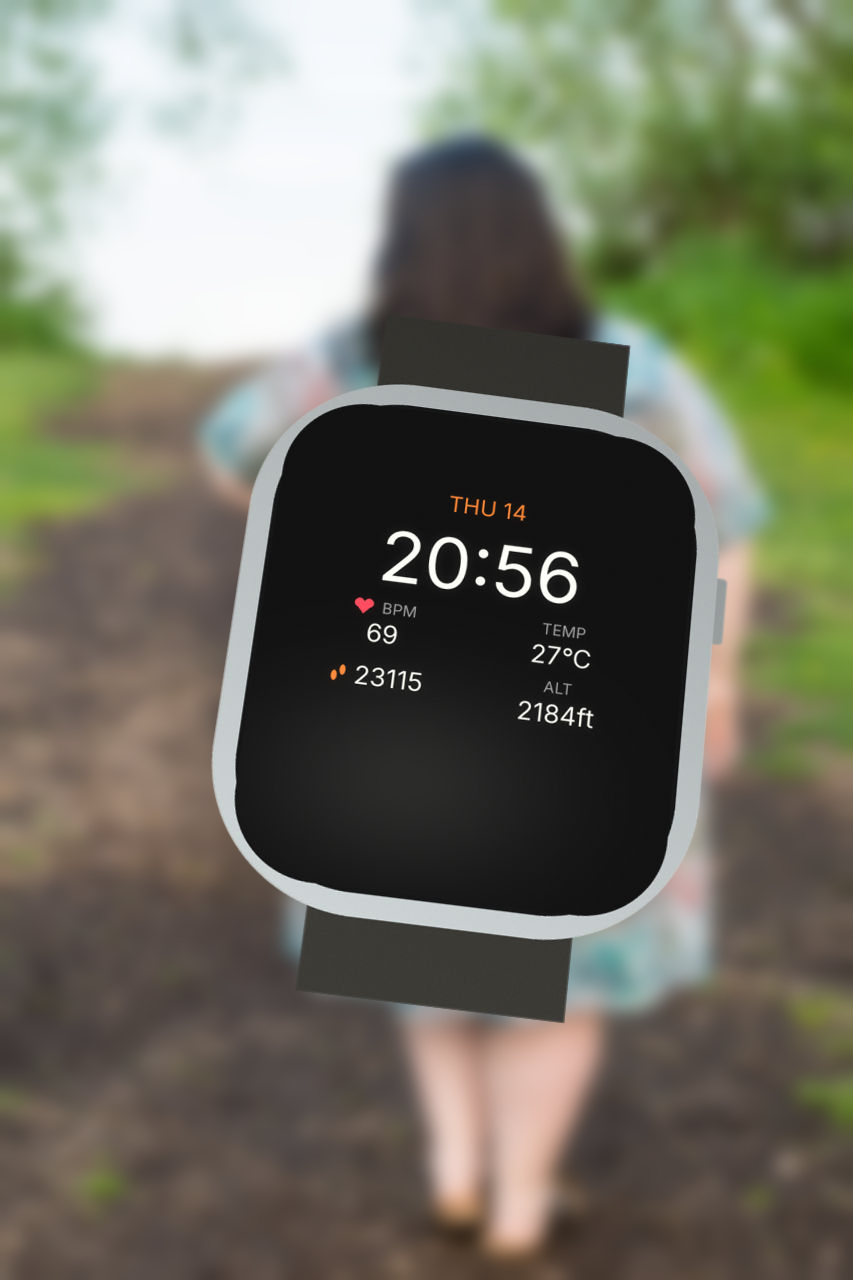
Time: h=20 m=56
